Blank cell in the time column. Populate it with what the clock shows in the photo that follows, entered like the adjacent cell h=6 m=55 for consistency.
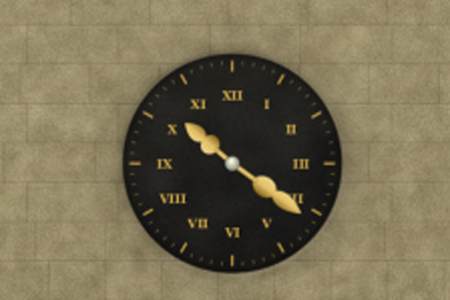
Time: h=10 m=21
